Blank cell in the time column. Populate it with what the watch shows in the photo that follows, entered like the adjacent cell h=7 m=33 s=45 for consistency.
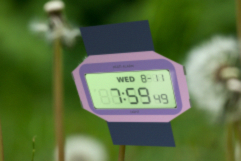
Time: h=7 m=59 s=49
